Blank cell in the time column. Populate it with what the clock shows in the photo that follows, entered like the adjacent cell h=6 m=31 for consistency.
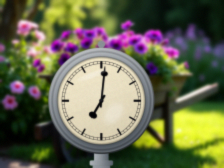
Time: h=7 m=1
